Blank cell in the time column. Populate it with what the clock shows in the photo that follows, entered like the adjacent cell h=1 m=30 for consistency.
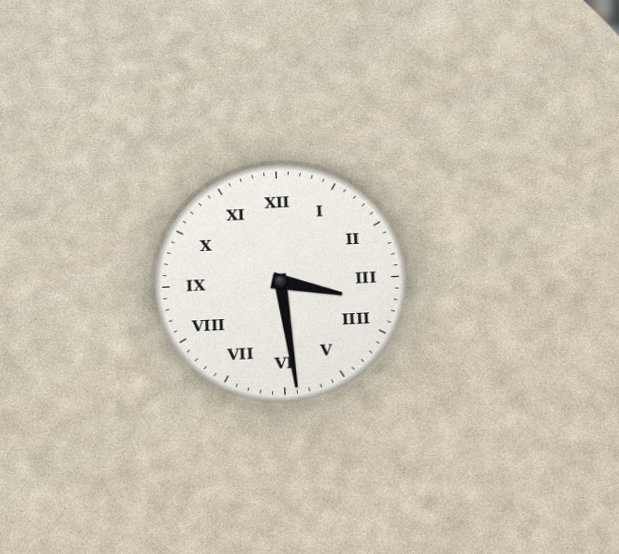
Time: h=3 m=29
